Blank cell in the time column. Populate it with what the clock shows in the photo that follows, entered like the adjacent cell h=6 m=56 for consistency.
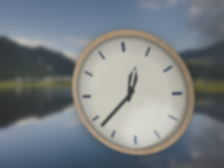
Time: h=12 m=38
